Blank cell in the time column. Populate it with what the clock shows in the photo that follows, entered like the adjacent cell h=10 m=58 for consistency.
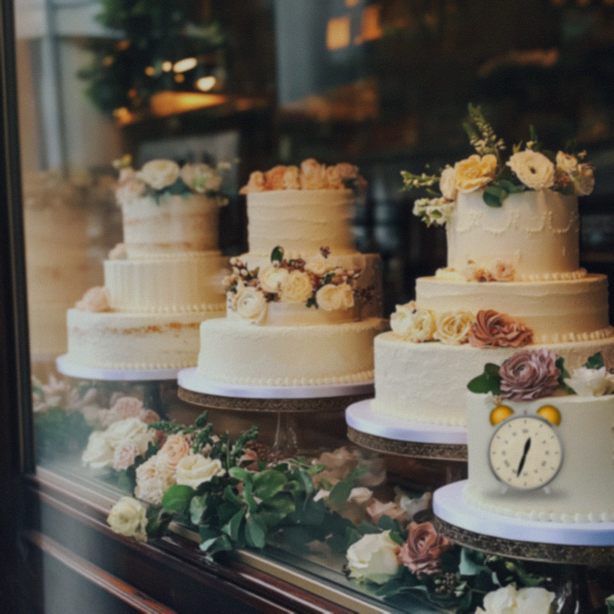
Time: h=12 m=33
